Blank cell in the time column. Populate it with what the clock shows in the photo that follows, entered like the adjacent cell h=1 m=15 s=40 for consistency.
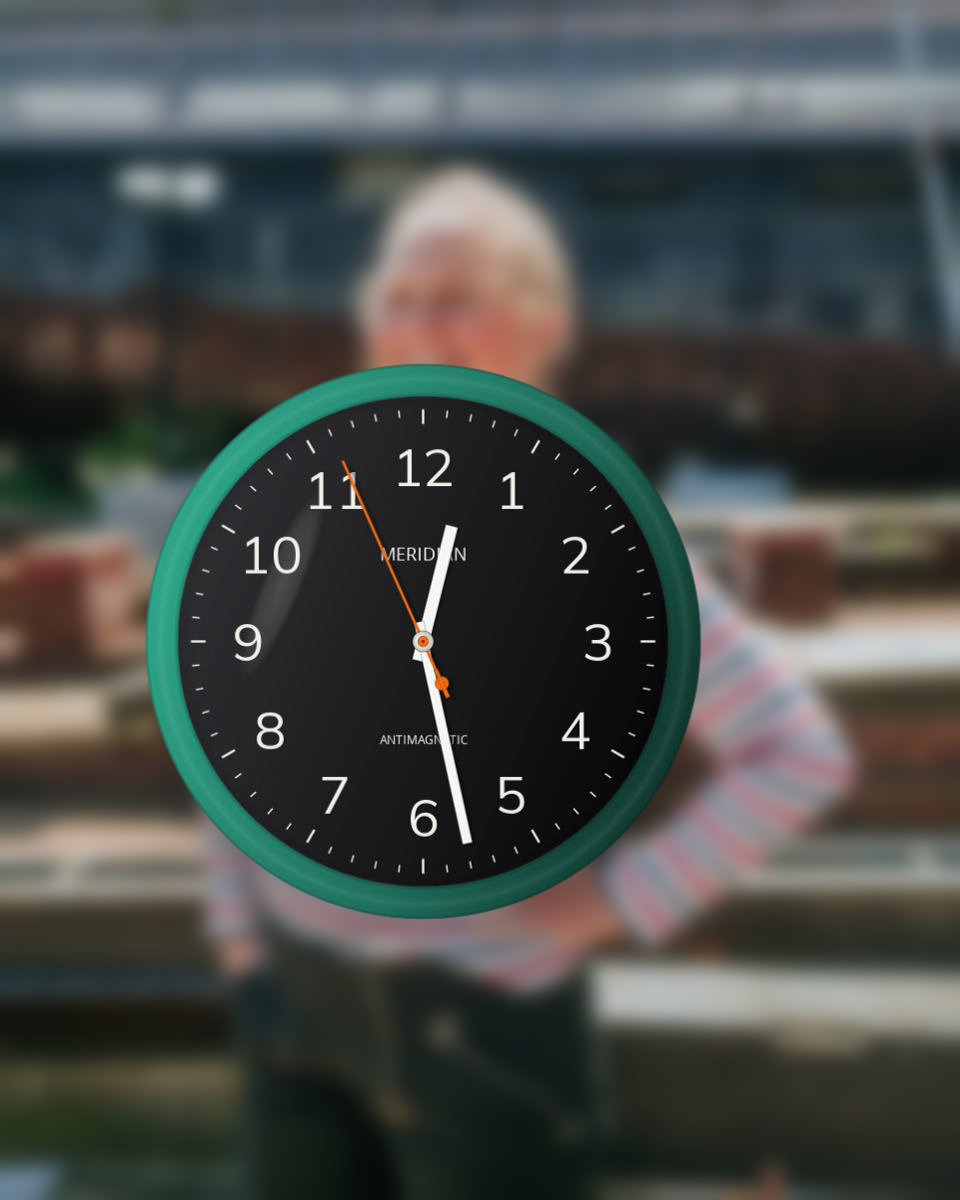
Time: h=12 m=27 s=56
